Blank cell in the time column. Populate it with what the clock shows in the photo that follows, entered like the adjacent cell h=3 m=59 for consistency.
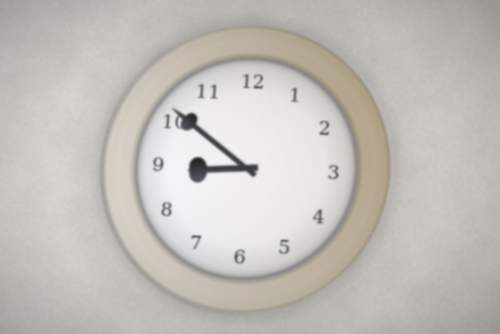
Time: h=8 m=51
